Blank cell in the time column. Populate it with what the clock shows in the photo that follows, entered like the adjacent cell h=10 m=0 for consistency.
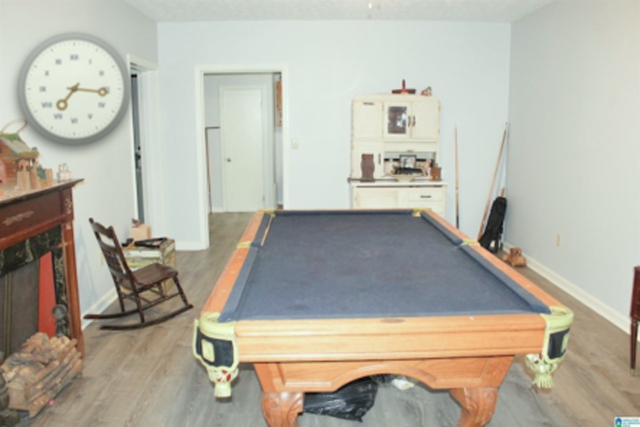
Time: h=7 m=16
